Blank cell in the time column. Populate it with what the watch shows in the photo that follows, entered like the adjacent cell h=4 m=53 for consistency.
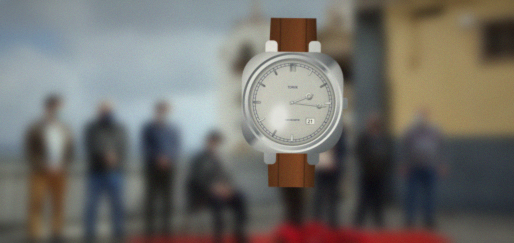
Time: h=2 m=16
